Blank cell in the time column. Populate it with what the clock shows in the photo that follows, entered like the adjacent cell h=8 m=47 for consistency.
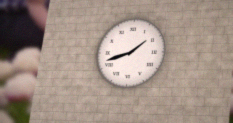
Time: h=1 m=42
